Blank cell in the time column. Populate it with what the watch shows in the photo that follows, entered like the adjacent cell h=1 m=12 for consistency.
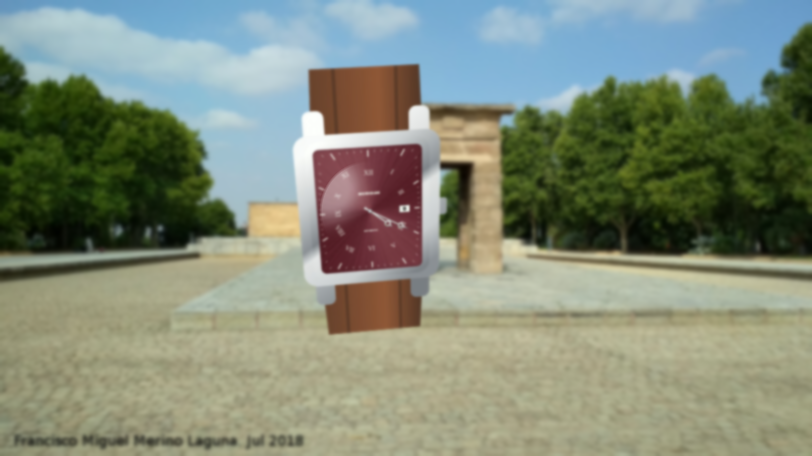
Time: h=4 m=20
